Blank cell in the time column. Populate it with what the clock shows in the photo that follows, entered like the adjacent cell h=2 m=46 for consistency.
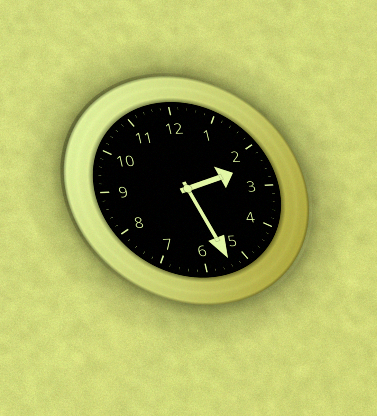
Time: h=2 m=27
